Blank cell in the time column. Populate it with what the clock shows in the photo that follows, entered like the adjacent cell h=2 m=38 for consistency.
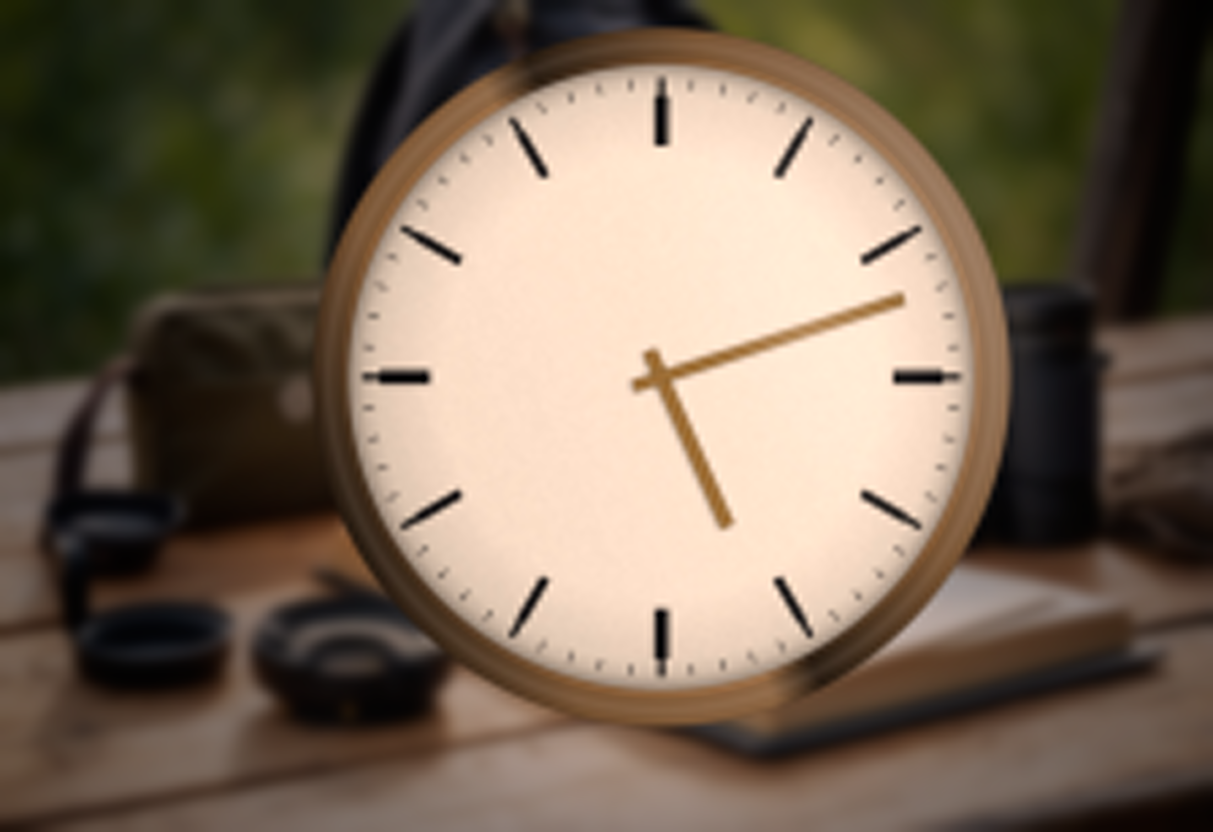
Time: h=5 m=12
